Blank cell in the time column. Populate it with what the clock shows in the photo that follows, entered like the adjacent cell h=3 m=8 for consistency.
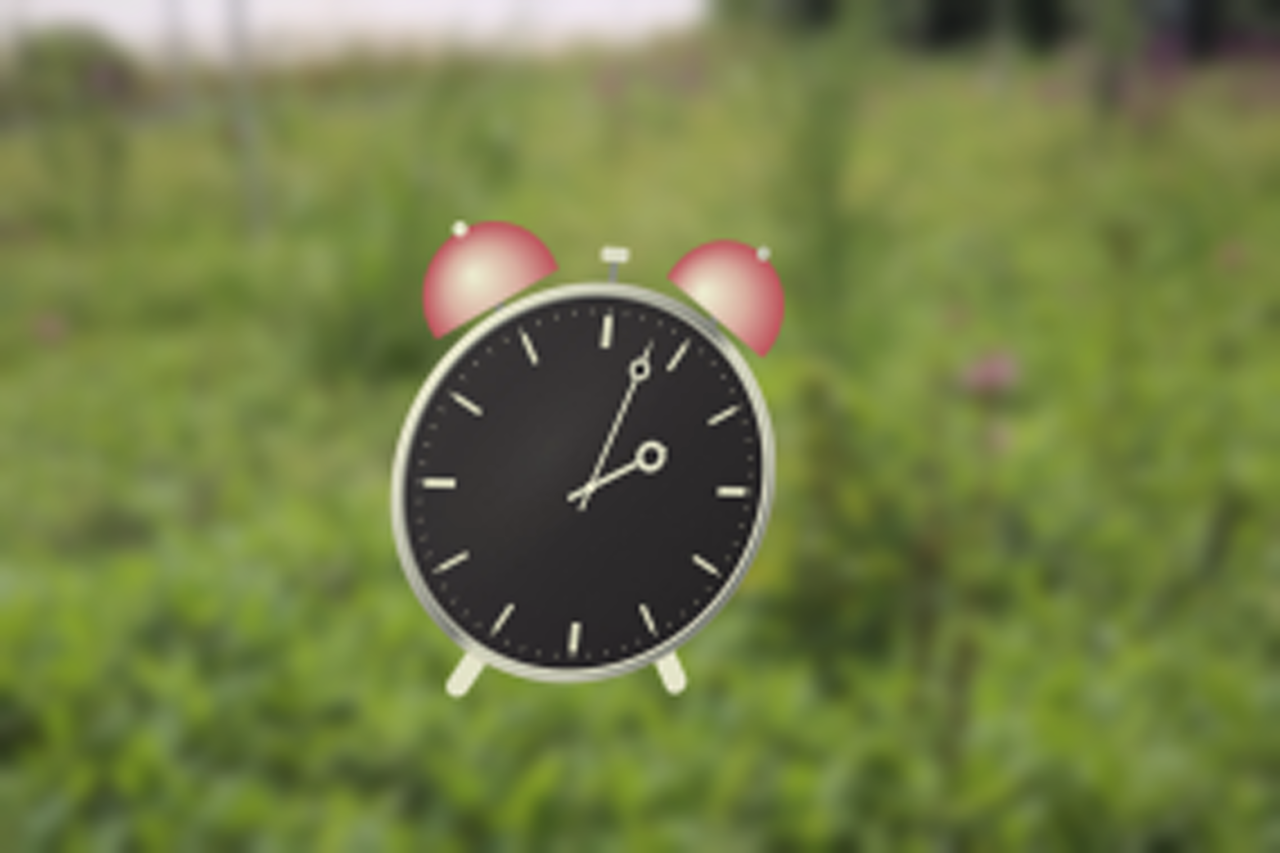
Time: h=2 m=3
